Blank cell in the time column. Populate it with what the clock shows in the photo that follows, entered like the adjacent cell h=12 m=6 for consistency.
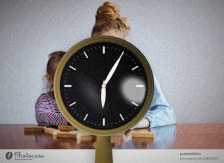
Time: h=6 m=5
